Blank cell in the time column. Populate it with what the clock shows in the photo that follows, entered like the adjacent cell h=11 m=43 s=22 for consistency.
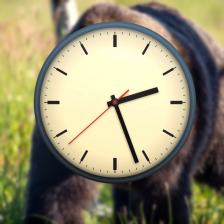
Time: h=2 m=26 s=38
